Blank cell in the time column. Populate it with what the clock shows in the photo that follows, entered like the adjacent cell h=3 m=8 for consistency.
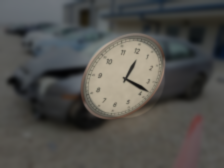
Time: h=12 m=18
